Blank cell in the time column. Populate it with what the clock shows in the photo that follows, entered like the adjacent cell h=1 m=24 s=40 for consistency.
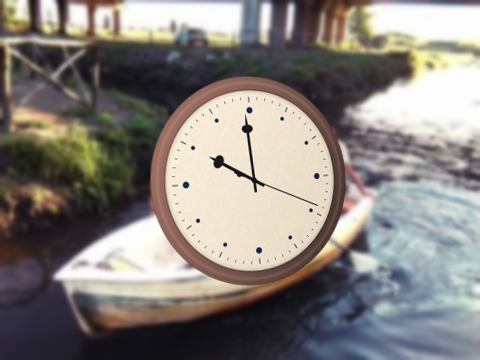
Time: h=9 m=59 s=19
